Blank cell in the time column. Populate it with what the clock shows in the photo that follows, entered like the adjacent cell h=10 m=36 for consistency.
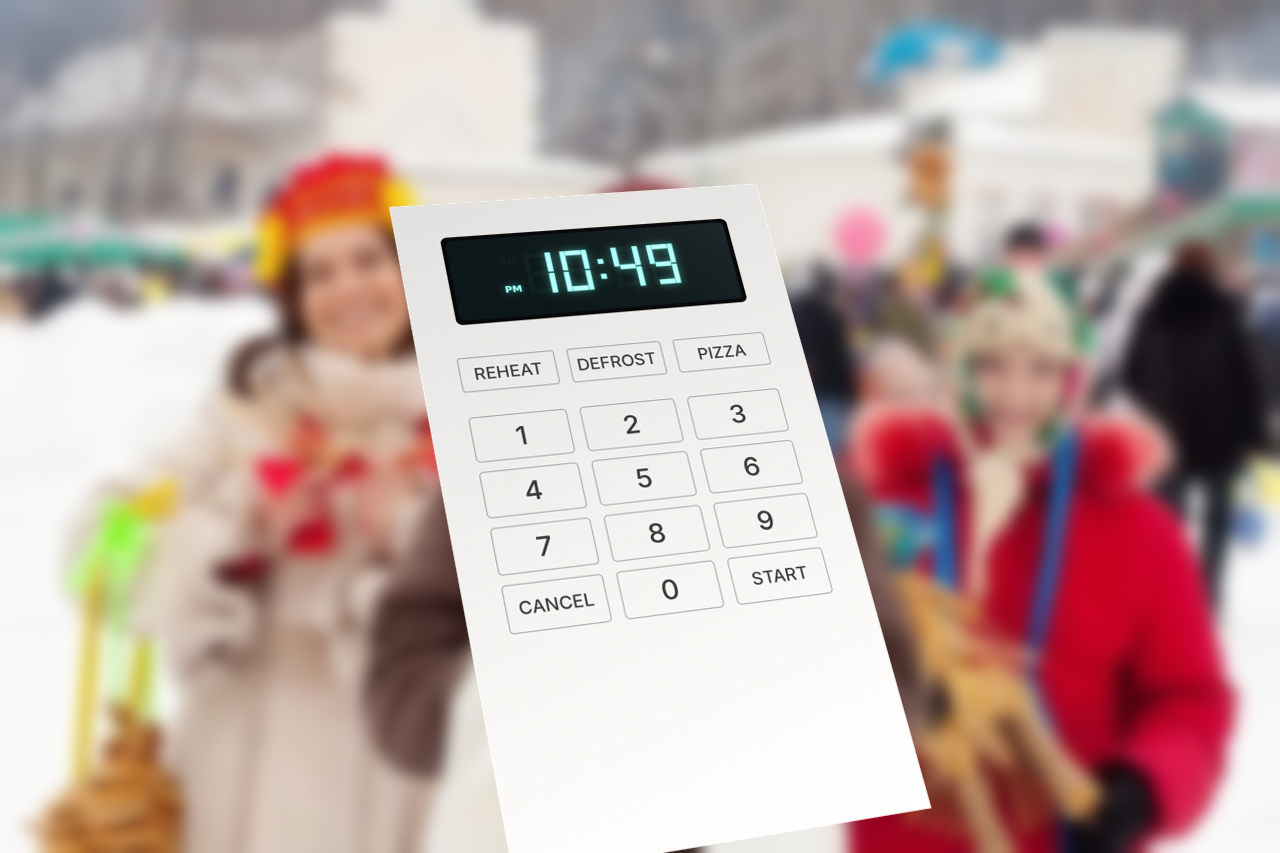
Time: h=10 m=49
